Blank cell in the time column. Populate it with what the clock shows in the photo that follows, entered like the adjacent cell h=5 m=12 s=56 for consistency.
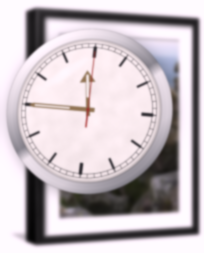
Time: h=11 m=45 s=0
